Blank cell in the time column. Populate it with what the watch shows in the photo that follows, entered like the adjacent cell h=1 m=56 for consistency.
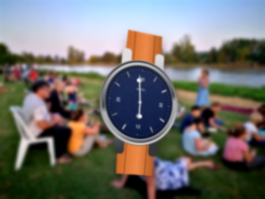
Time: h=5 m=59
